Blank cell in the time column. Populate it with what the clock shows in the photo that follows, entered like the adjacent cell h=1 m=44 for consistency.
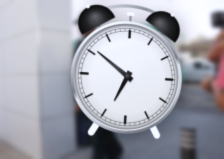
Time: h=6 m=51
